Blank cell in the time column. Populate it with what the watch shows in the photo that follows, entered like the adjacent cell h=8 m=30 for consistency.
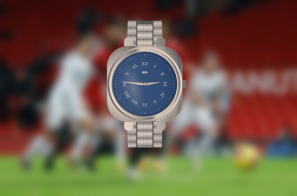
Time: h=2 m=46
